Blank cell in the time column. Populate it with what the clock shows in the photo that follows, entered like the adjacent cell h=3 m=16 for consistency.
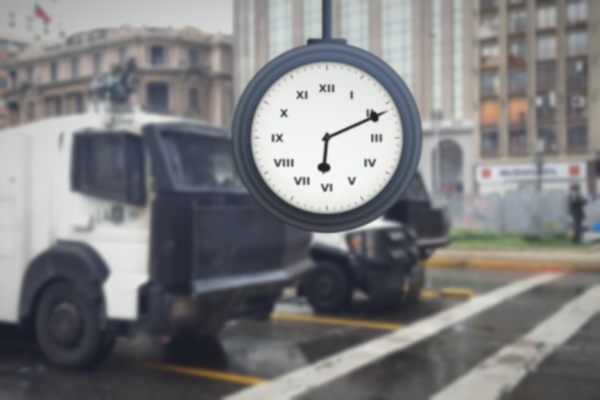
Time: h=6 m=11
